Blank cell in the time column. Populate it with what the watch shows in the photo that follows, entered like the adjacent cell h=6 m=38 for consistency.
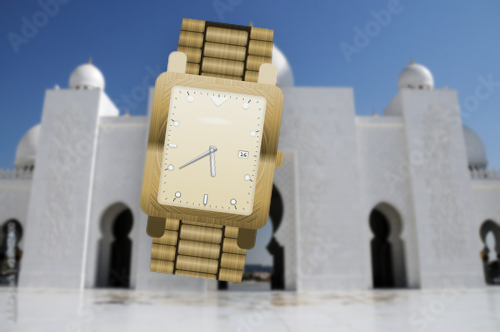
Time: h=5 m=39
